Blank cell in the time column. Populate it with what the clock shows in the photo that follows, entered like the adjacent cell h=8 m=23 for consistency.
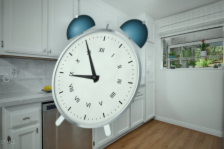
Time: h=8 m=55
